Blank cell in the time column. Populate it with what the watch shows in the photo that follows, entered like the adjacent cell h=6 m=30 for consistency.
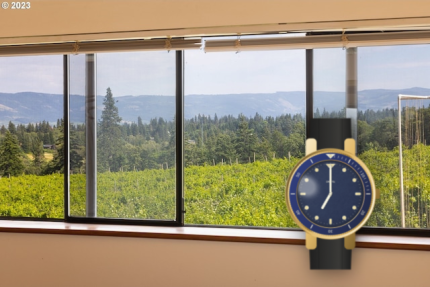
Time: h=7 m=0
